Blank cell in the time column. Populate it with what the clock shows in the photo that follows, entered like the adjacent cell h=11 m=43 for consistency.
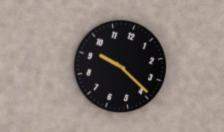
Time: h=9 m=19
